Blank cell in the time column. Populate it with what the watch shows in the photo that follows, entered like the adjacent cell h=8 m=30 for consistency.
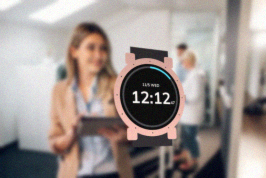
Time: h=12 m=12
